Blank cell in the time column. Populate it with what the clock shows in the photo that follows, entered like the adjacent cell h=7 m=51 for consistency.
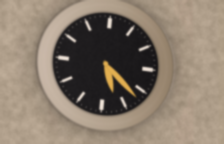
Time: h=5 m=22
